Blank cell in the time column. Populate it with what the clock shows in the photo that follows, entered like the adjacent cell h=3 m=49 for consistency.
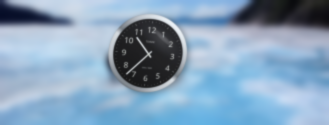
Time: h=10 m=37
